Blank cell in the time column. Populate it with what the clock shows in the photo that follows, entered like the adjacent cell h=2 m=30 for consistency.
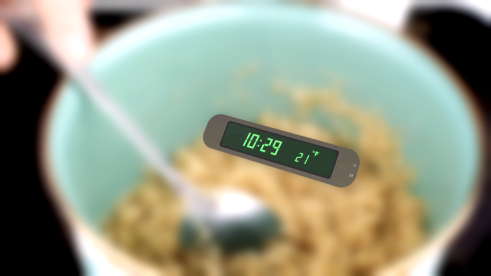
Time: h=10 m=29
